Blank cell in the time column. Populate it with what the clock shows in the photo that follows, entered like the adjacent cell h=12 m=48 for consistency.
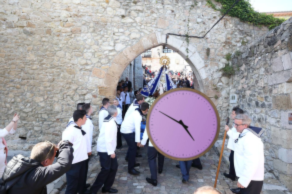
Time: h=4 m=50
